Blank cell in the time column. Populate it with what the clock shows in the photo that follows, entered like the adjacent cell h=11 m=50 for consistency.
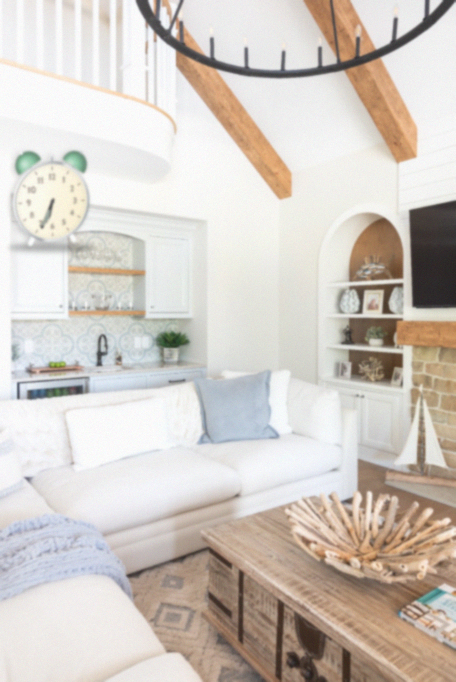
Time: h=6 m=34
